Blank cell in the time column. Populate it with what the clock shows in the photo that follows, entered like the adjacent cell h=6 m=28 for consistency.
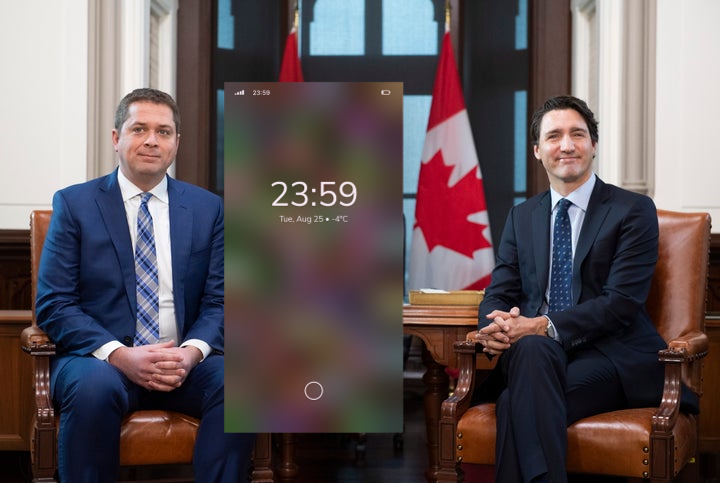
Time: h=23 m=59
